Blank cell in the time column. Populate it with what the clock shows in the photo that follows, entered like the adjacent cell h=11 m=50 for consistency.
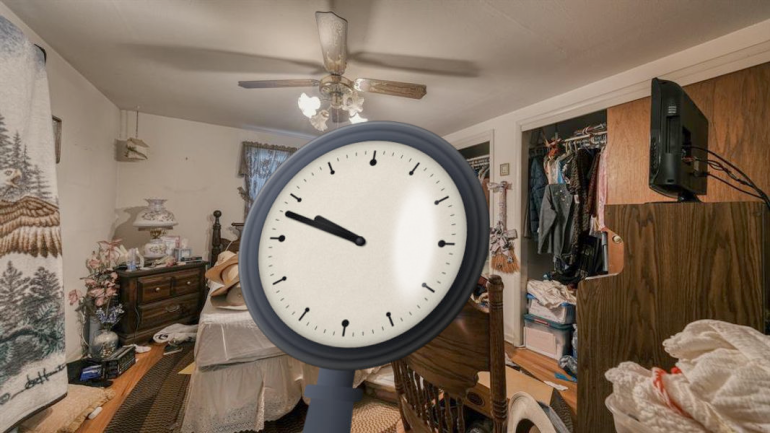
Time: h=9 m=48
